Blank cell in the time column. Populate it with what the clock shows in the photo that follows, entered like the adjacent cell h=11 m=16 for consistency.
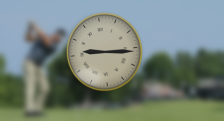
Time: h=9 m=16
